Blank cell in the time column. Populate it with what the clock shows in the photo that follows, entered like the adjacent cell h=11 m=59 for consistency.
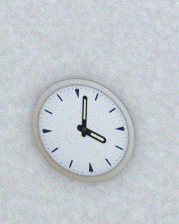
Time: h=4 m=2
